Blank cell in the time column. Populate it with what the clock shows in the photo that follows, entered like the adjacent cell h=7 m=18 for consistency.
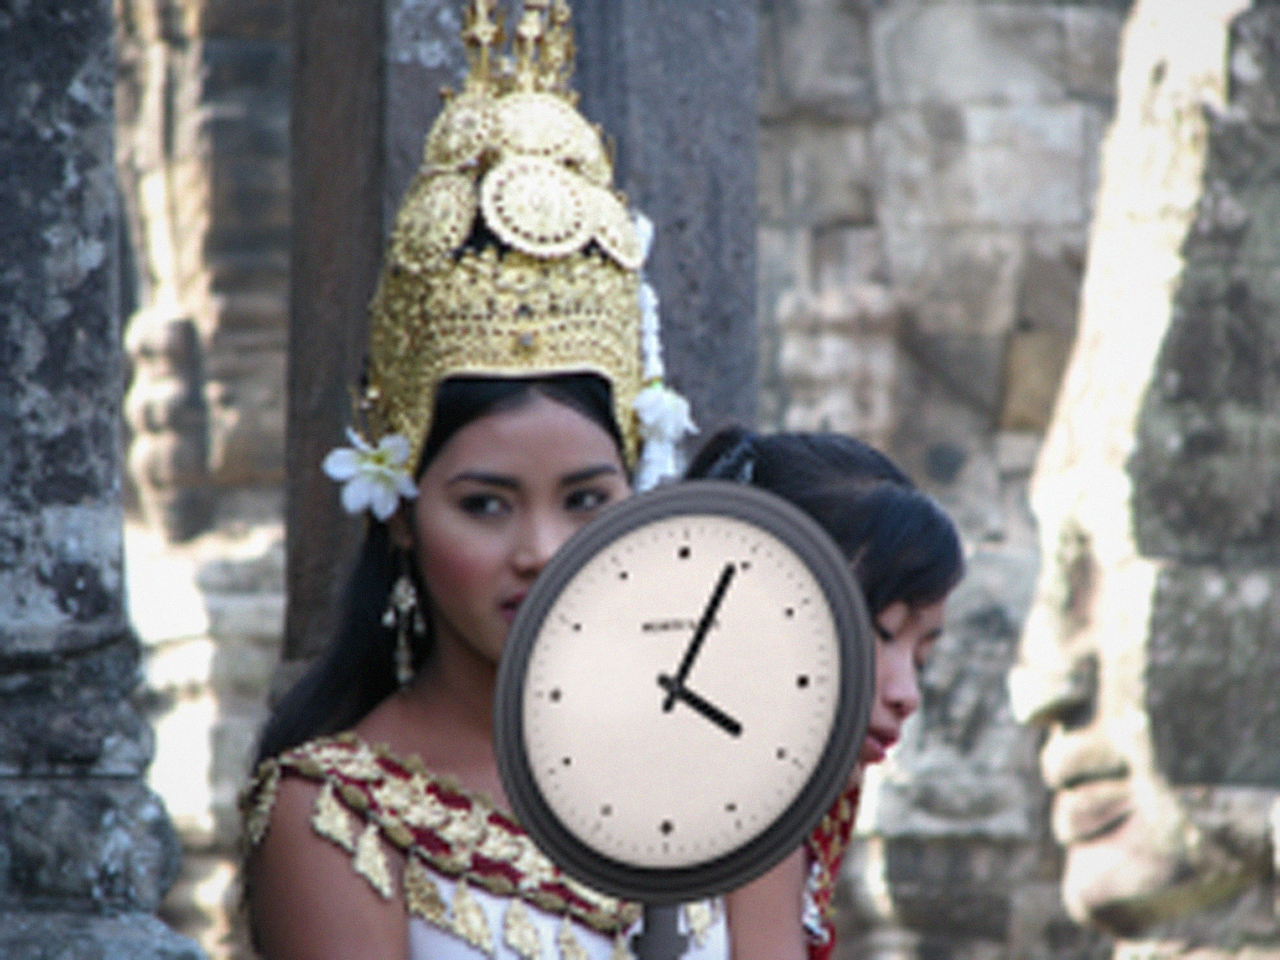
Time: h=4 m=4
